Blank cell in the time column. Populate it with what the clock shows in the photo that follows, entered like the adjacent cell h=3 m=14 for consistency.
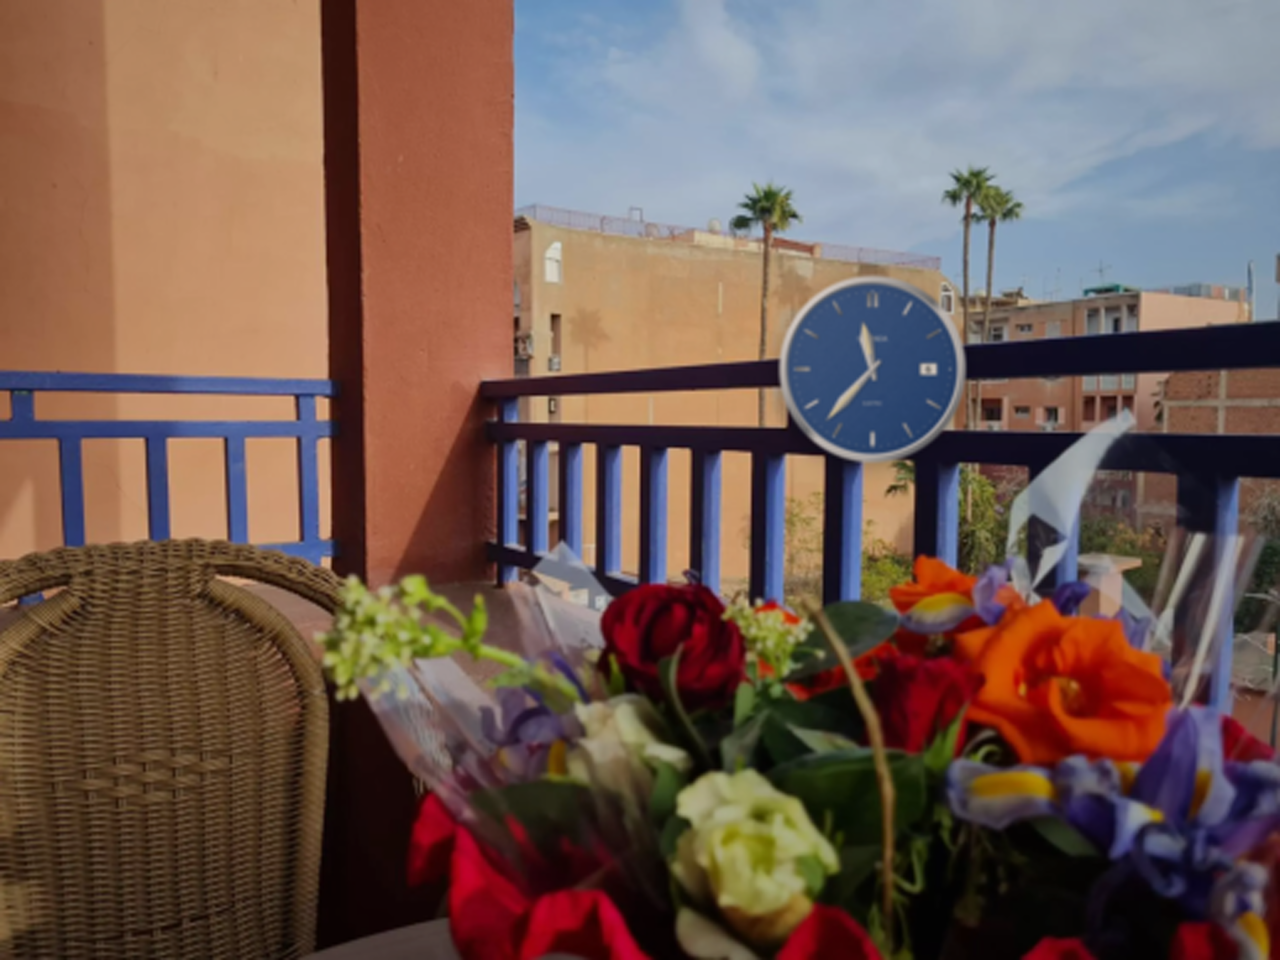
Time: h=11 m=37
